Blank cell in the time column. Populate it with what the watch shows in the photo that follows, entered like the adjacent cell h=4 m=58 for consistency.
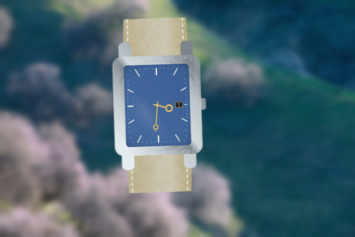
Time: h=3 m=31
